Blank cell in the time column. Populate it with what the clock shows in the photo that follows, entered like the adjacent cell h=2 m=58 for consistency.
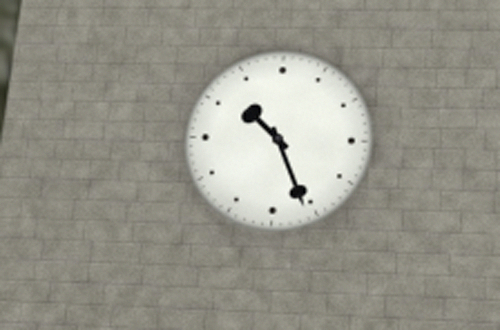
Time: h=10 m=26
